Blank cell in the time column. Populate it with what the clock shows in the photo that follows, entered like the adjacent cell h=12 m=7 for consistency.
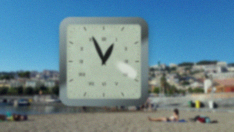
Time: h=12 m=56
